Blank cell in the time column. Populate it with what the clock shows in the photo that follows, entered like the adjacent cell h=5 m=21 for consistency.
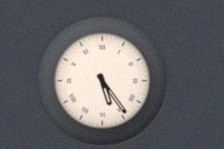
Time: h=5 m=24
